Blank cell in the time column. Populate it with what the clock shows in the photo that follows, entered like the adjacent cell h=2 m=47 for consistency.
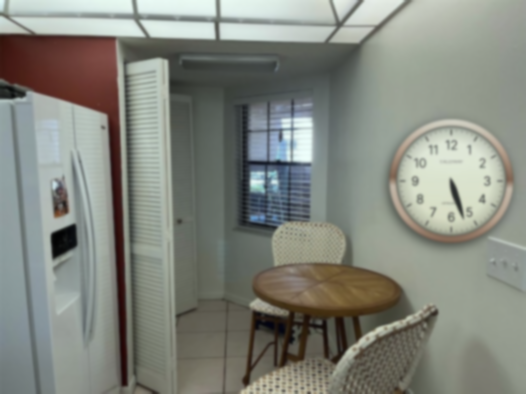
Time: h=5 m=27
